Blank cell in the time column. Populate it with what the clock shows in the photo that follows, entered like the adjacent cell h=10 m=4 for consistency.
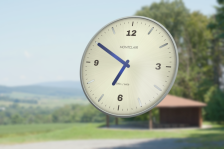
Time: h=6 m=50
